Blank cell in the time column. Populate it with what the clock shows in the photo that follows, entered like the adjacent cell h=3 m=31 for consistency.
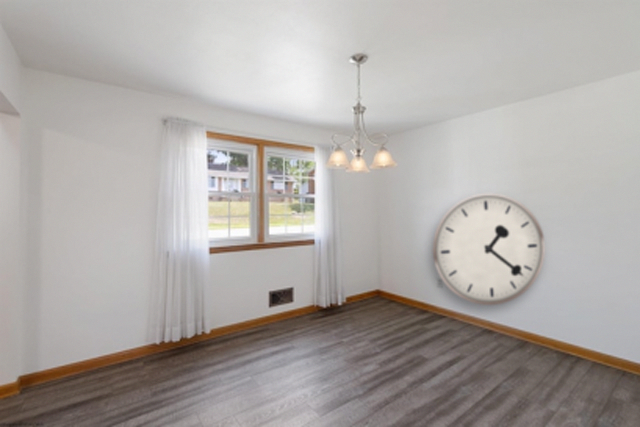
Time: h=1 m=22
